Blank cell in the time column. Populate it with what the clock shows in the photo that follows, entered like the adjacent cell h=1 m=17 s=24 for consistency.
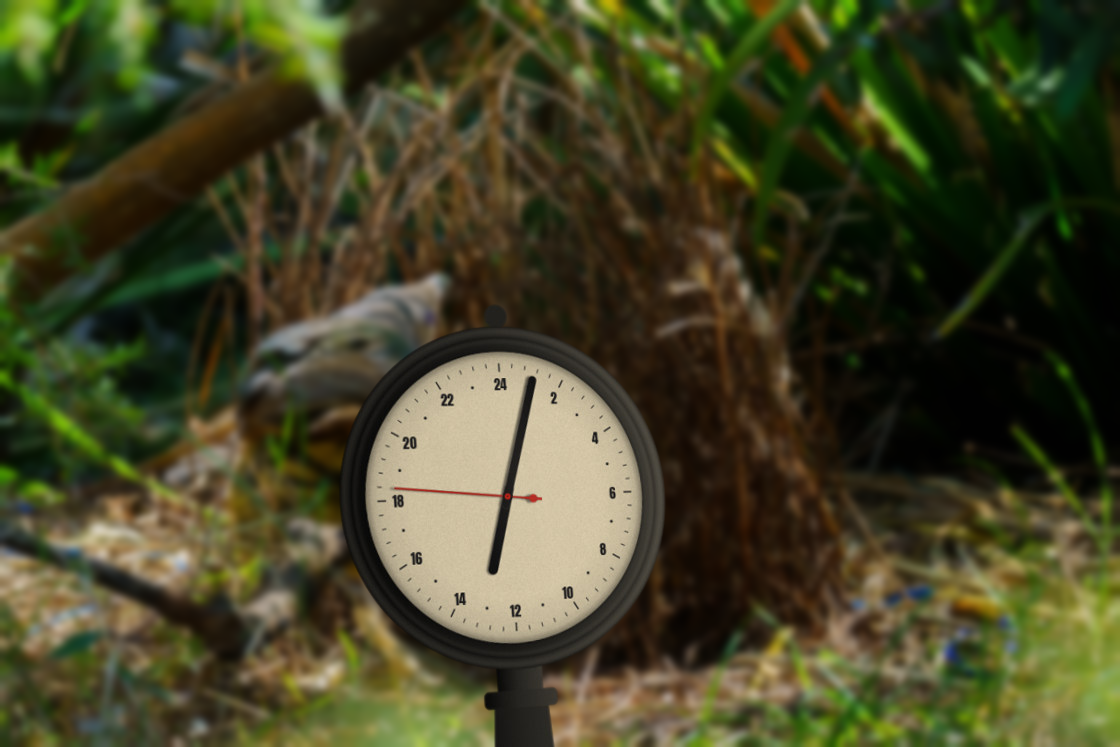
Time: h=13 m=2 s=46
